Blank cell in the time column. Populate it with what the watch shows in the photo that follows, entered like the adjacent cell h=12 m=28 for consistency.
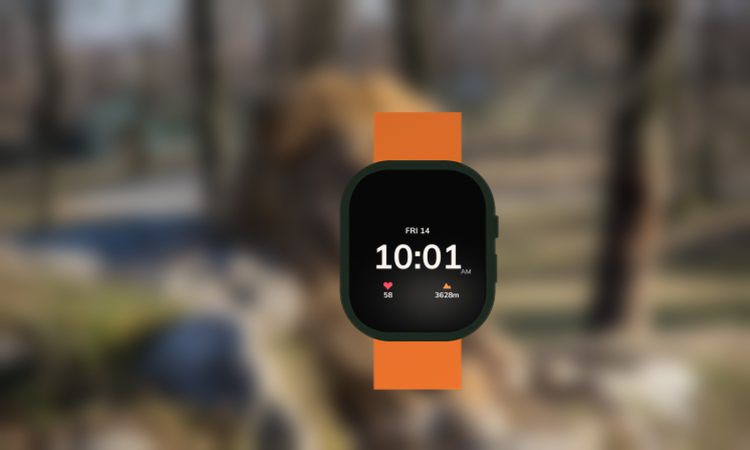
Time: h=10 m=1
